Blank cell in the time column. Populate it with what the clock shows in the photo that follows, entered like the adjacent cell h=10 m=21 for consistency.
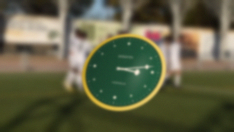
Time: h=3 m=13
